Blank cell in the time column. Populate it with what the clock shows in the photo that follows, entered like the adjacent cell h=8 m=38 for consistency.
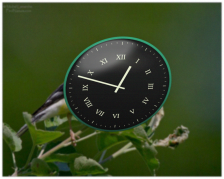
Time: h=12 m=48
